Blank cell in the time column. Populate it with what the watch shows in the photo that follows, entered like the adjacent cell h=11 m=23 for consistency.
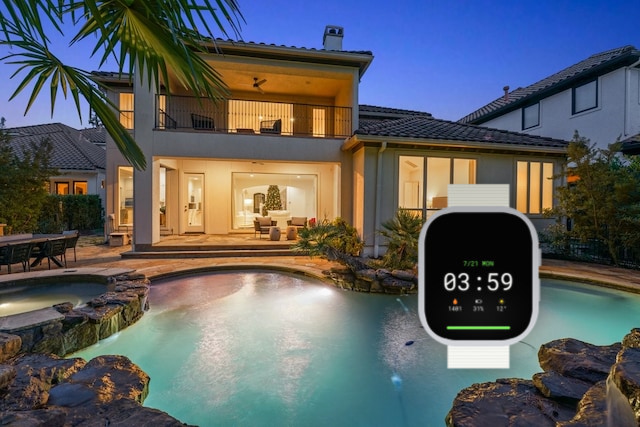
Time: h=3 m=59
